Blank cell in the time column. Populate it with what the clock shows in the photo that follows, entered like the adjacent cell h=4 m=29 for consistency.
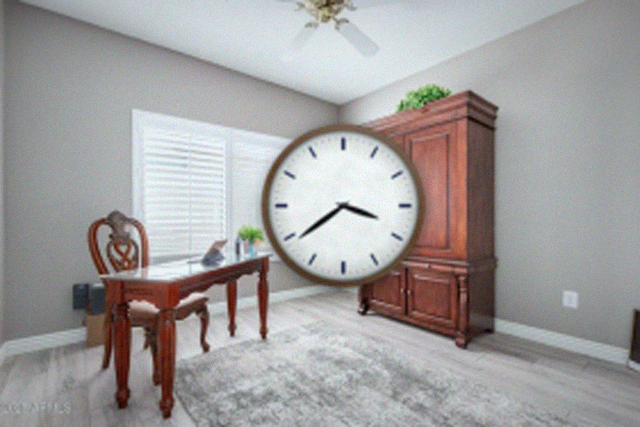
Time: h=3 m=39
